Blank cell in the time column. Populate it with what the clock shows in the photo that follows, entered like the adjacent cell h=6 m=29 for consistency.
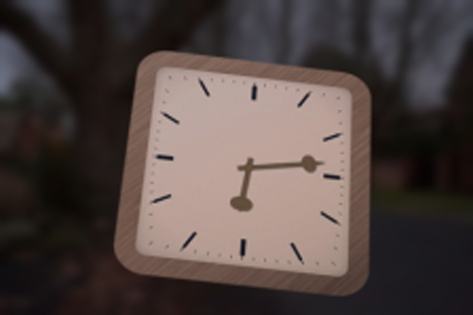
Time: h=6 m=13
